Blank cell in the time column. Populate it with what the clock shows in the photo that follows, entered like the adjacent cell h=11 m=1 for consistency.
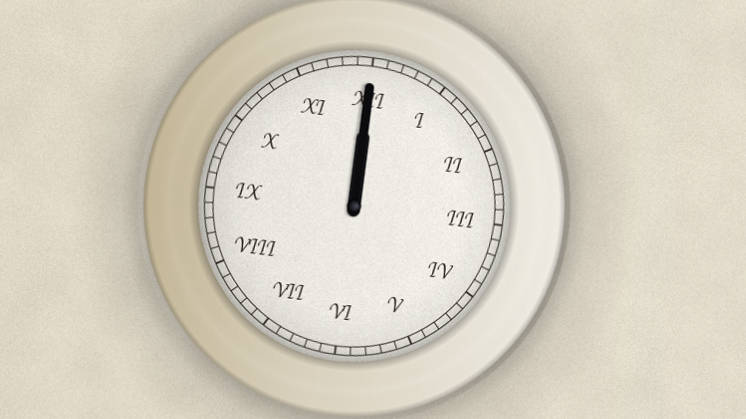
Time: h=12 m=0
